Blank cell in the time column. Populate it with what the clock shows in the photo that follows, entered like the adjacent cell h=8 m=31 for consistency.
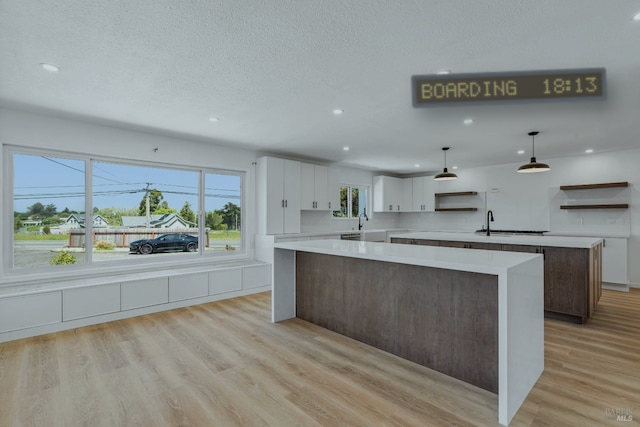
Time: h=18 m=13
